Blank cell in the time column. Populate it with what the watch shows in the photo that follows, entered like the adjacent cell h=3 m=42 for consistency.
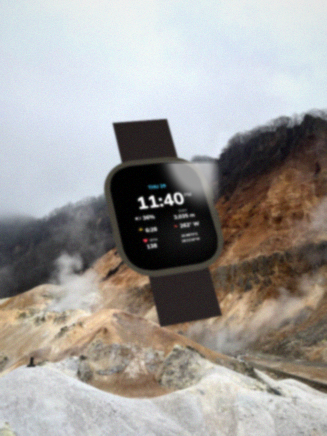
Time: h=11 m=40
